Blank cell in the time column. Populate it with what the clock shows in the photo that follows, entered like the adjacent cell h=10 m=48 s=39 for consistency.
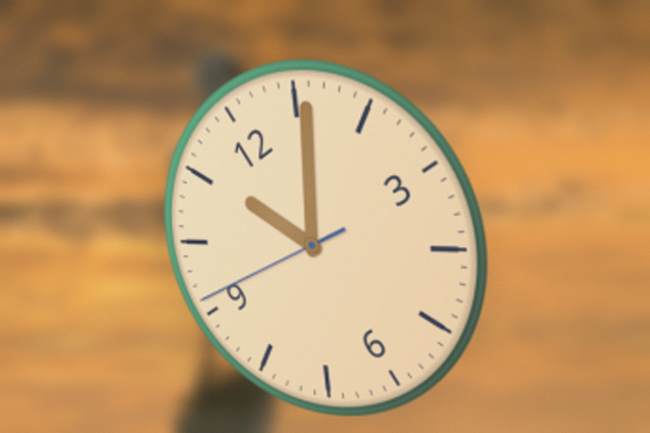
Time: h=11 m=5 s=46
